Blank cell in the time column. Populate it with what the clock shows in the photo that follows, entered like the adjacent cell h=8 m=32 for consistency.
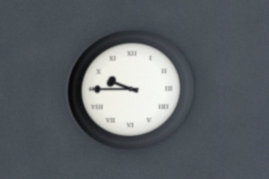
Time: h=9 m=45
